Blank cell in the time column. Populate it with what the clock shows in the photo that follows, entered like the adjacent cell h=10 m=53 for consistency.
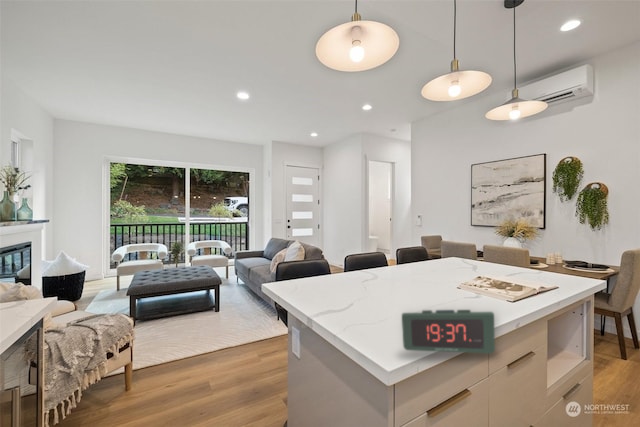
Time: h=19 m=37
